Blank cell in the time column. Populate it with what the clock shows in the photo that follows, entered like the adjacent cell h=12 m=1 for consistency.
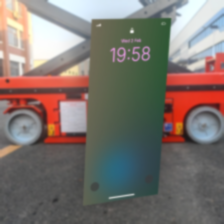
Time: h=19 m=58
